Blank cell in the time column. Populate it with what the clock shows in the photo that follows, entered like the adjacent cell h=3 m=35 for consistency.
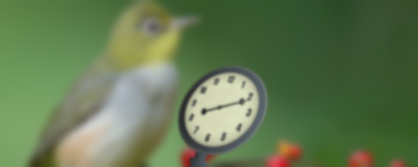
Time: h=8 m=11
